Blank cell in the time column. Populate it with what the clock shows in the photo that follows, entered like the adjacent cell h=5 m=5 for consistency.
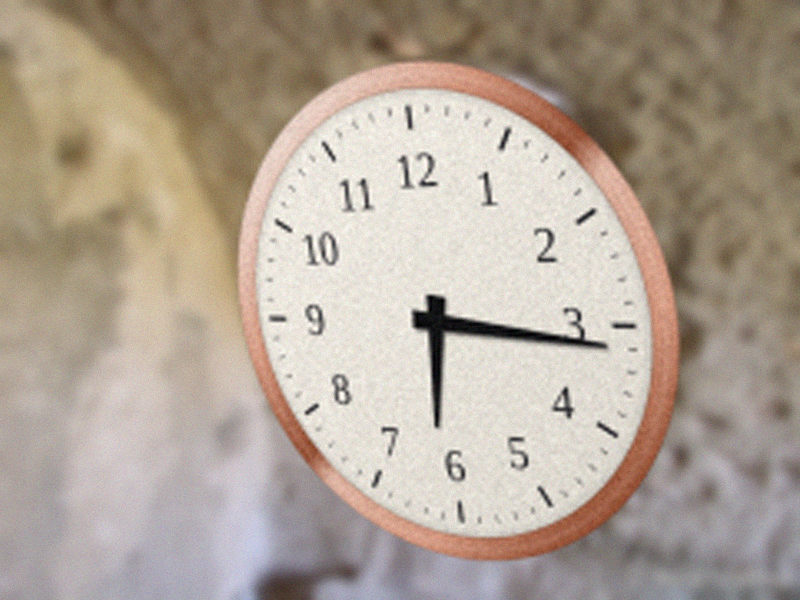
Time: h=6 m=16
